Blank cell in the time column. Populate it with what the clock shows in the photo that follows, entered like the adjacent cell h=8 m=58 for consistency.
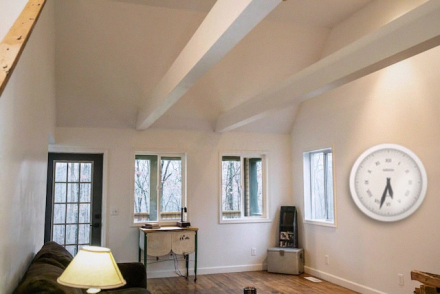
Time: h=5 m=33
